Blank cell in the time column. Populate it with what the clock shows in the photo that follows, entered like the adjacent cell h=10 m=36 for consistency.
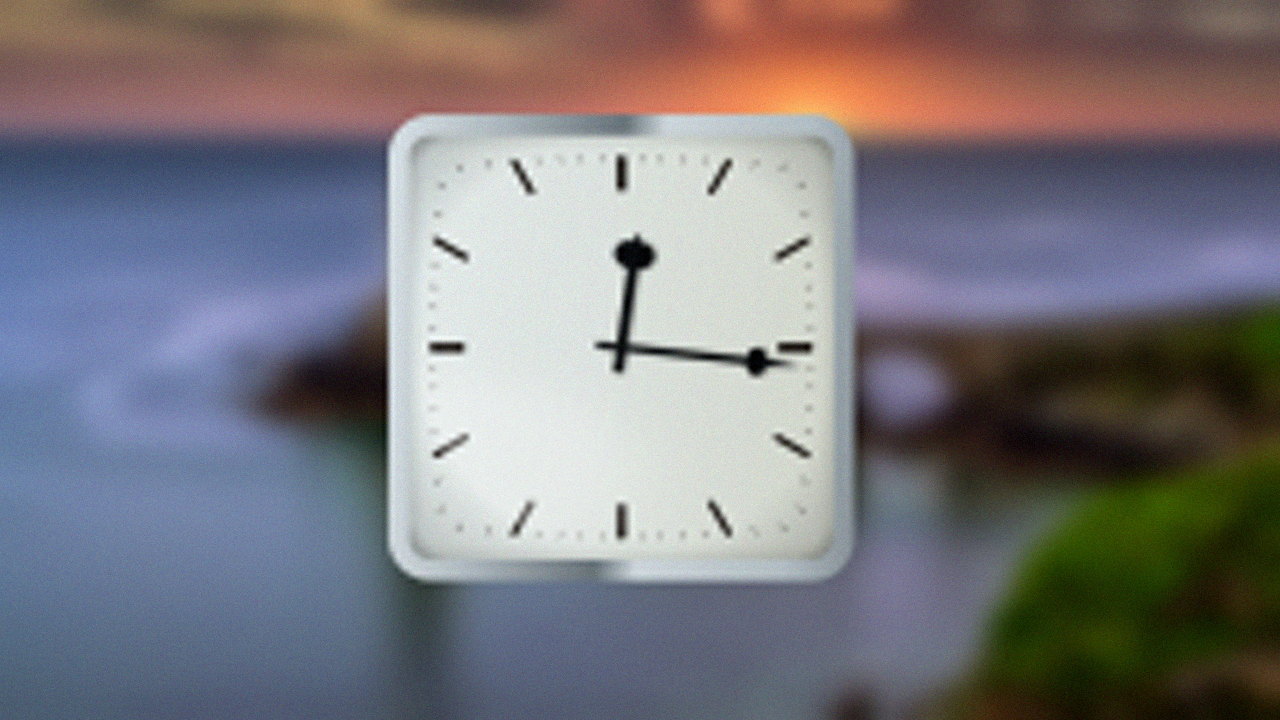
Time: h=12 m=16
